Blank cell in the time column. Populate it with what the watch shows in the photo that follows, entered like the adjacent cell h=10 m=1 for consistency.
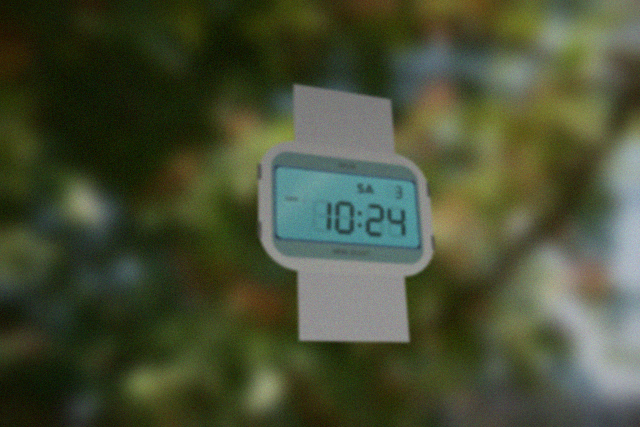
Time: h=10 m=24
